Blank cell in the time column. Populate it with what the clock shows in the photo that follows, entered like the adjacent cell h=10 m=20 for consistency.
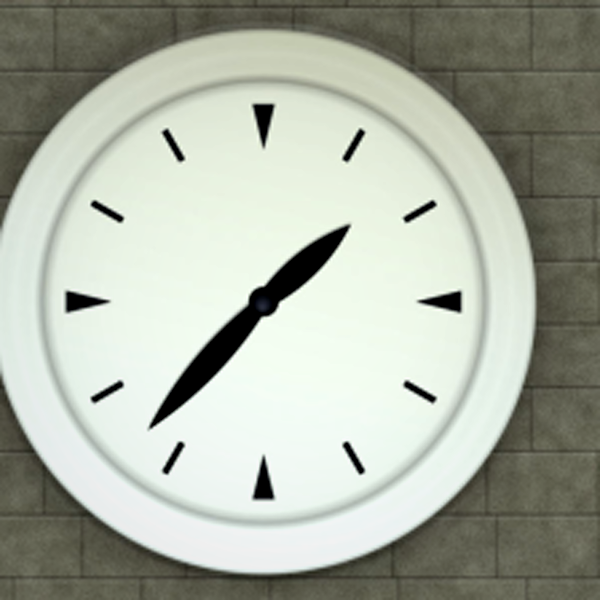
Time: h=1 m=37
